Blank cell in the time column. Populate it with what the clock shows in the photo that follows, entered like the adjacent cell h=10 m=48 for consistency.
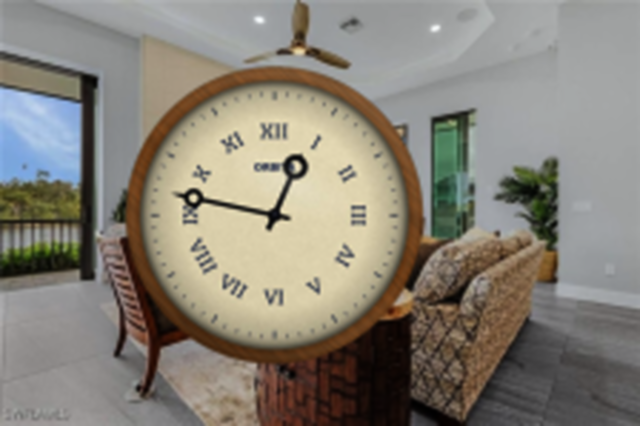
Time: h=12 m=47
